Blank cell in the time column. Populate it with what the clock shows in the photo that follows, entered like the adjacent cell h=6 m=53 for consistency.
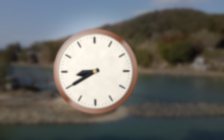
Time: h=8 m=40
